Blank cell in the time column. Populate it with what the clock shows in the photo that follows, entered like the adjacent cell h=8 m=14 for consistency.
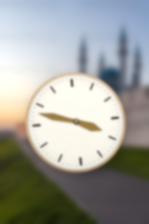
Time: h=3 m=48
